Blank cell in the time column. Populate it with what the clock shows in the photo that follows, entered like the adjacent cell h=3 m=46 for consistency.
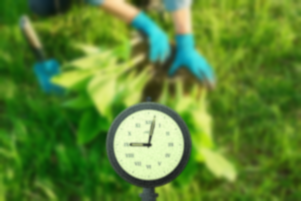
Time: h=9 m=2
